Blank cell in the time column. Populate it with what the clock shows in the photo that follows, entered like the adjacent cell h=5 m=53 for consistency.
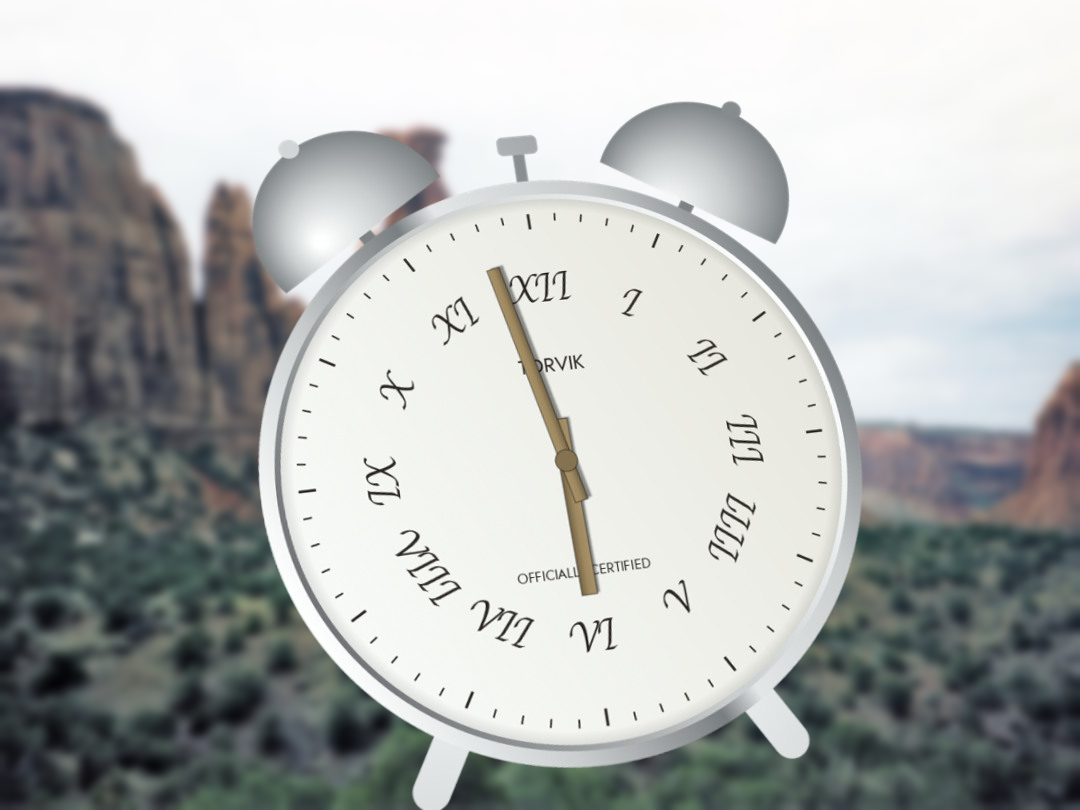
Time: h=5 m=58
